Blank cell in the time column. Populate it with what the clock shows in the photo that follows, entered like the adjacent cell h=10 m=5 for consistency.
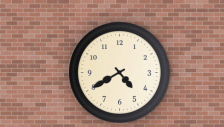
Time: h=4 m=40
